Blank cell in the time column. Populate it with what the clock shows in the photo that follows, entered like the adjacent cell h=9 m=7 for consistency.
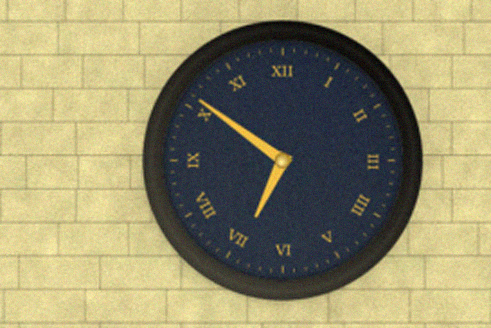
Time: h=6 m=51
